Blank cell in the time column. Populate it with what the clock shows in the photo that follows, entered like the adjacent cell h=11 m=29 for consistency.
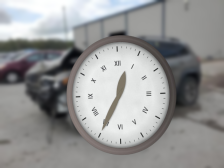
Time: h=12 m=35
